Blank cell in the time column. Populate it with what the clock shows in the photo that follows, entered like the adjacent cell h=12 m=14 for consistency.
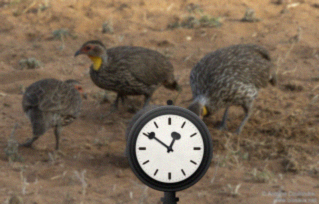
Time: h=12 m=51
